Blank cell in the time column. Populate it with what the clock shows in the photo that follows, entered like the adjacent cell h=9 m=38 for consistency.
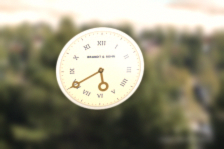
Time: h=5 m=40
